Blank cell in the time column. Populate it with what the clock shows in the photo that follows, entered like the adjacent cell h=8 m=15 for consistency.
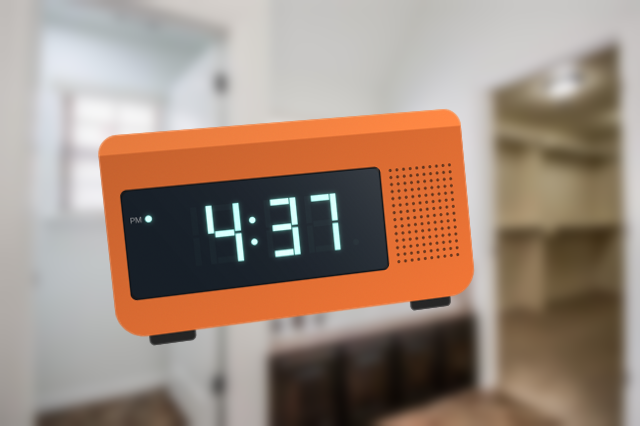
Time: h=4 m=37
